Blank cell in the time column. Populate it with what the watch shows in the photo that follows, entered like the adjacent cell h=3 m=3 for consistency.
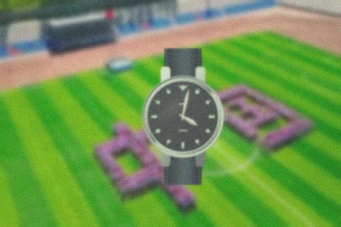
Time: h=4 m=2
